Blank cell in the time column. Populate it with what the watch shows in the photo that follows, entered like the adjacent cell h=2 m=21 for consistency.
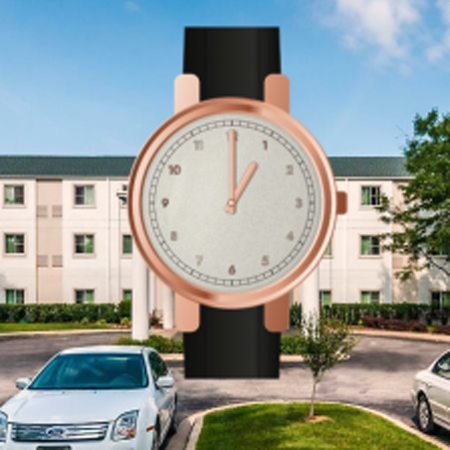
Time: h=1 m=0
